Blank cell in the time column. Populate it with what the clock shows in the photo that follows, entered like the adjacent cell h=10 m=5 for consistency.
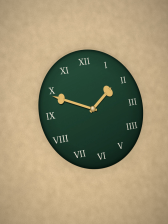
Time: h=1 m=49
